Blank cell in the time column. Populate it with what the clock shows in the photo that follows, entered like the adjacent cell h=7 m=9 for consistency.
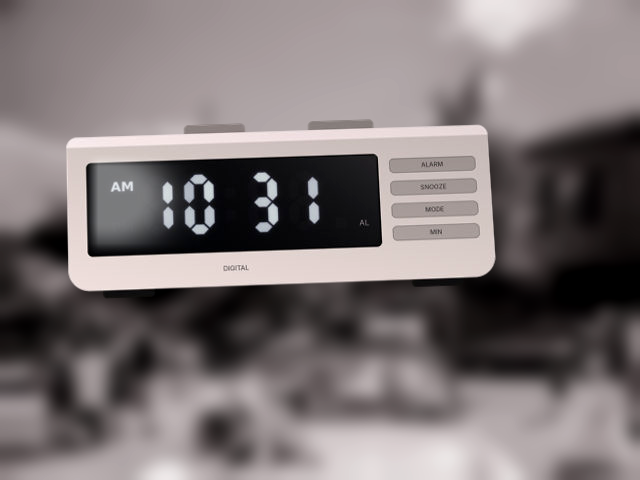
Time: h=10 m=31
